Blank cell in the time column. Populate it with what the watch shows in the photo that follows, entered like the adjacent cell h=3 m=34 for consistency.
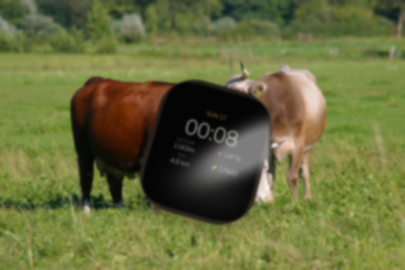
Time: h=0 m=8
